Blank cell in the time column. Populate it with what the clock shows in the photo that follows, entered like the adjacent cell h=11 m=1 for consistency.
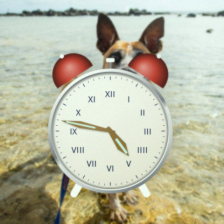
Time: h=4 m=47
